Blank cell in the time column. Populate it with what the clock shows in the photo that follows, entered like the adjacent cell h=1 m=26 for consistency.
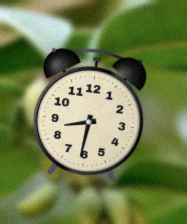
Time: h=8 m=31
